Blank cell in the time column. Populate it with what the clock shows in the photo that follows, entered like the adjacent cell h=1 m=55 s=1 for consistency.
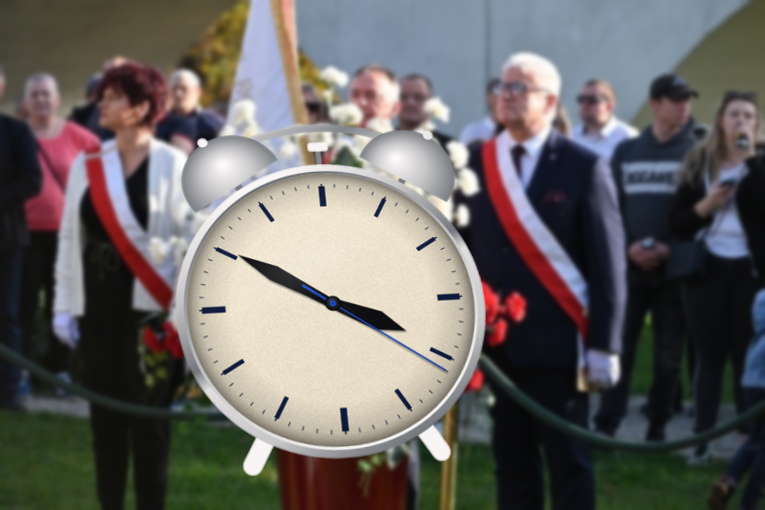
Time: h=3 m=50 s=21
